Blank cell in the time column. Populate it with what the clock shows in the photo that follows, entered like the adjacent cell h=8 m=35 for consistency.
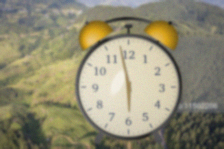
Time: h=5 m=58
